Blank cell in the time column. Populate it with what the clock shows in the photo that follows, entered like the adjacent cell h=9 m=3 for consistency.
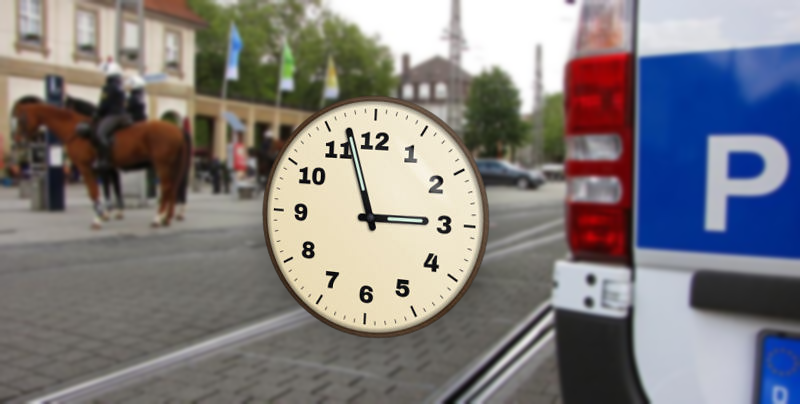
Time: h=2 m=57
